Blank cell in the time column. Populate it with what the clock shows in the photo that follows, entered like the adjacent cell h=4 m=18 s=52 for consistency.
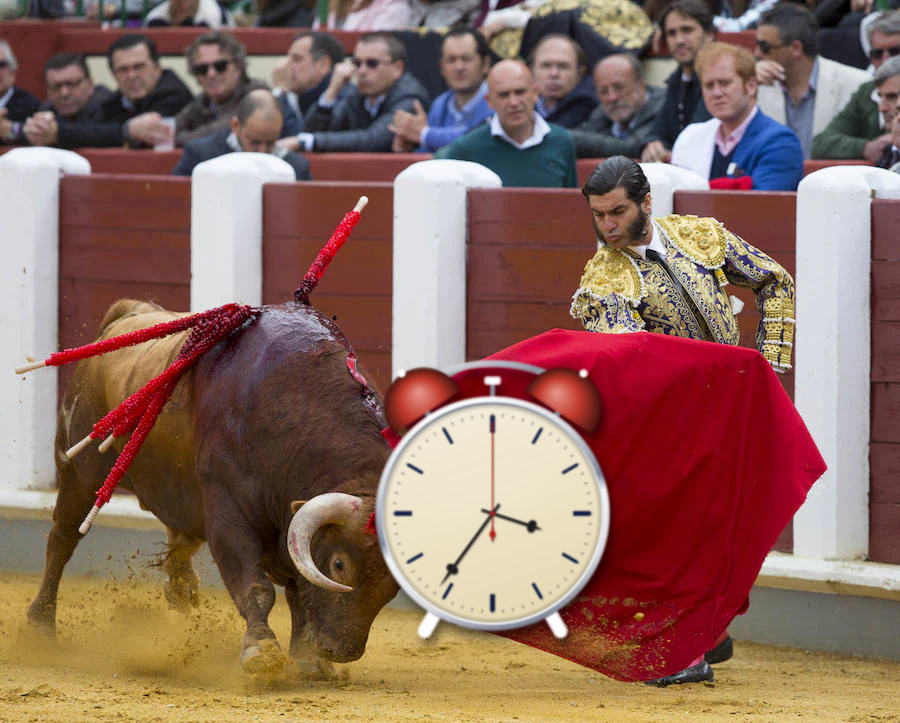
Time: h=3 m=36 s=0
